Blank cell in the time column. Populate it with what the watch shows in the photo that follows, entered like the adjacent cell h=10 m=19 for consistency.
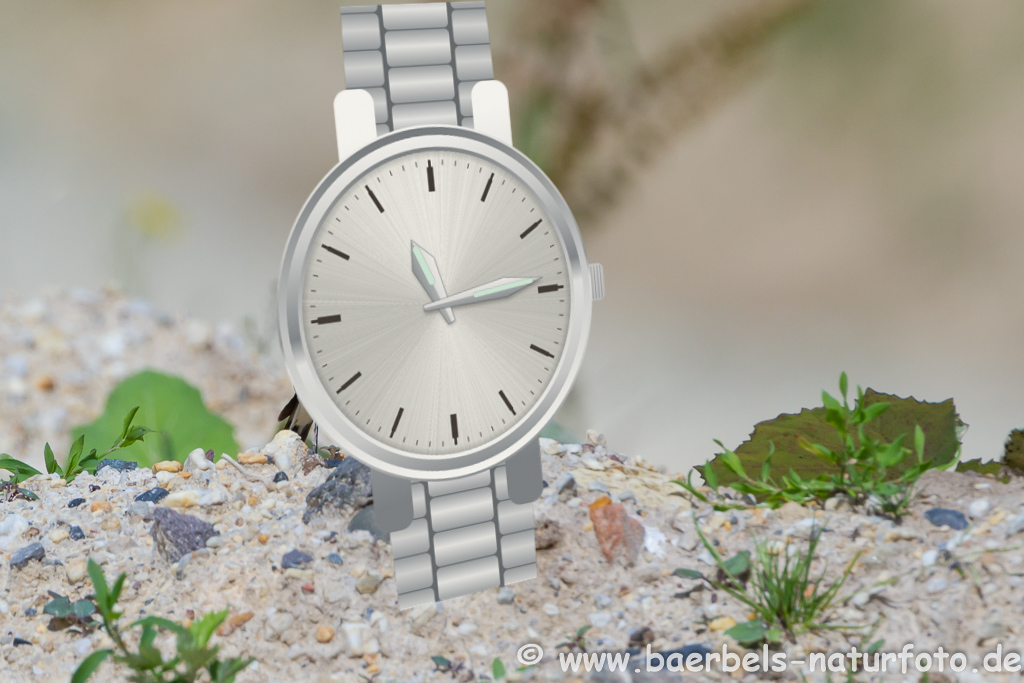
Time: h=11 m=14
